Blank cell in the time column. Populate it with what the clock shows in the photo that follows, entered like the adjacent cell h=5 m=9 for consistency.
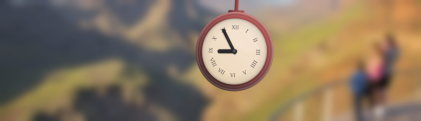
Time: h=8 m=55
